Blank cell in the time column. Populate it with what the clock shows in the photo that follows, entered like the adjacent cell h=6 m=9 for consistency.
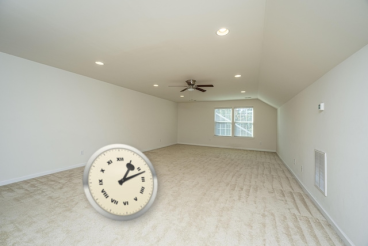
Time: h=1 m=12
